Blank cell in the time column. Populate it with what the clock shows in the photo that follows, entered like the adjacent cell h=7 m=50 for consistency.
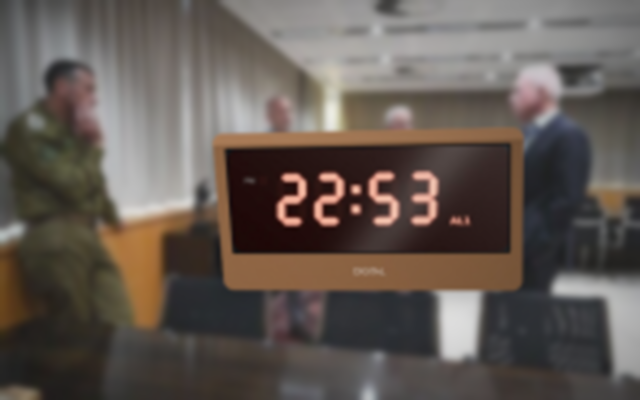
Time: h=22 m=53
